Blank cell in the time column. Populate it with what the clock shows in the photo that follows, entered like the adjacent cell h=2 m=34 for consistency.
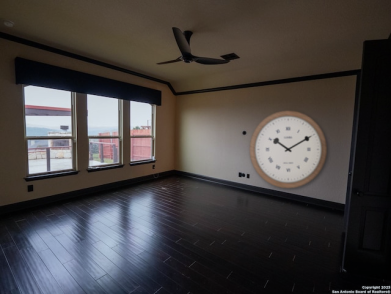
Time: h=10 m=10
